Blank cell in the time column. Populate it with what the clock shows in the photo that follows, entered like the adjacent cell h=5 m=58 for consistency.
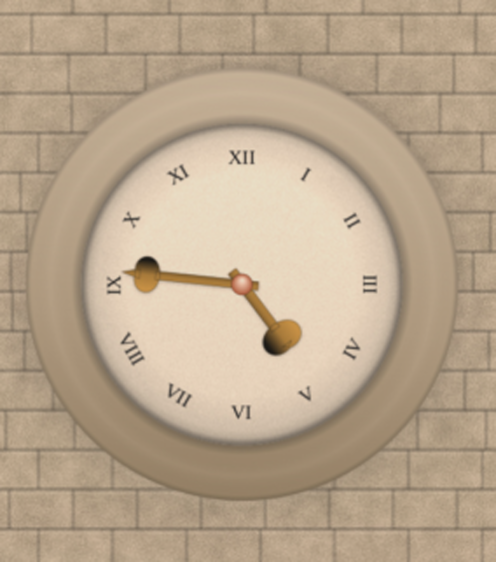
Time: h=4 m=46
